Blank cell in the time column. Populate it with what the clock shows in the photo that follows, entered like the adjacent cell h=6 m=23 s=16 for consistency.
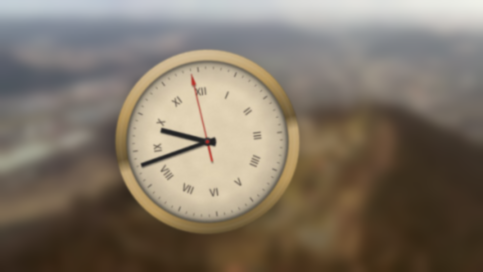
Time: h=9 m=42 s=59
